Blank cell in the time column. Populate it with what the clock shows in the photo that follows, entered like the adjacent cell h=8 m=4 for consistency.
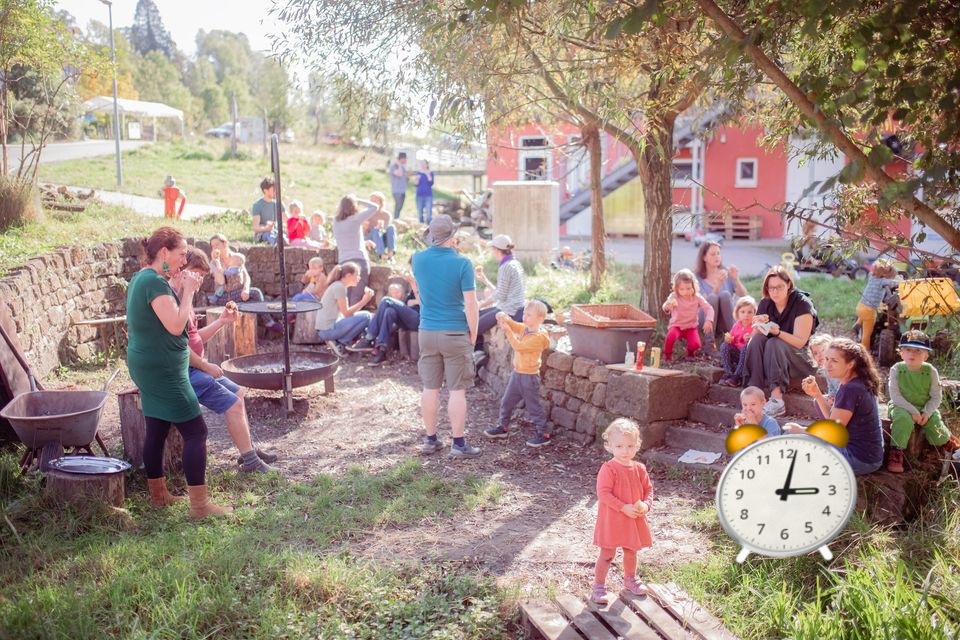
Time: h=3 m=2
